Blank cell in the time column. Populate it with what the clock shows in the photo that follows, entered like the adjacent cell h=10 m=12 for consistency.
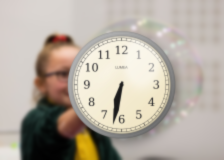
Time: h=6 m=32
